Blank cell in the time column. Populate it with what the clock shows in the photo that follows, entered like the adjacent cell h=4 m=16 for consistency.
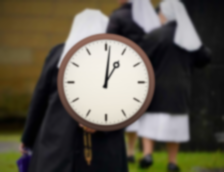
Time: h=1 m=1
